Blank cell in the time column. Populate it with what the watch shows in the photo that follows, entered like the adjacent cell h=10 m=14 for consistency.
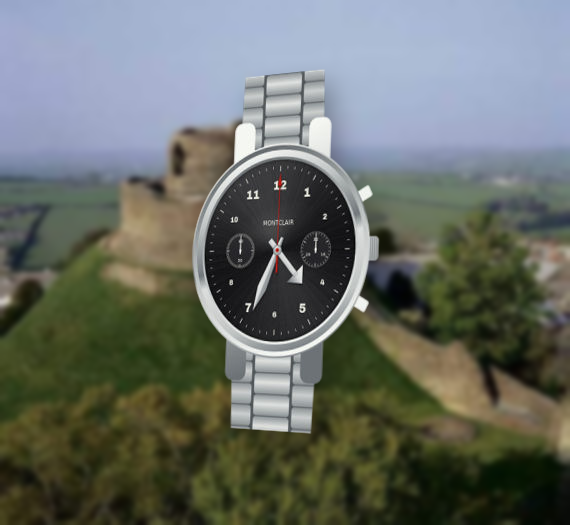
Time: h=4 m=34
